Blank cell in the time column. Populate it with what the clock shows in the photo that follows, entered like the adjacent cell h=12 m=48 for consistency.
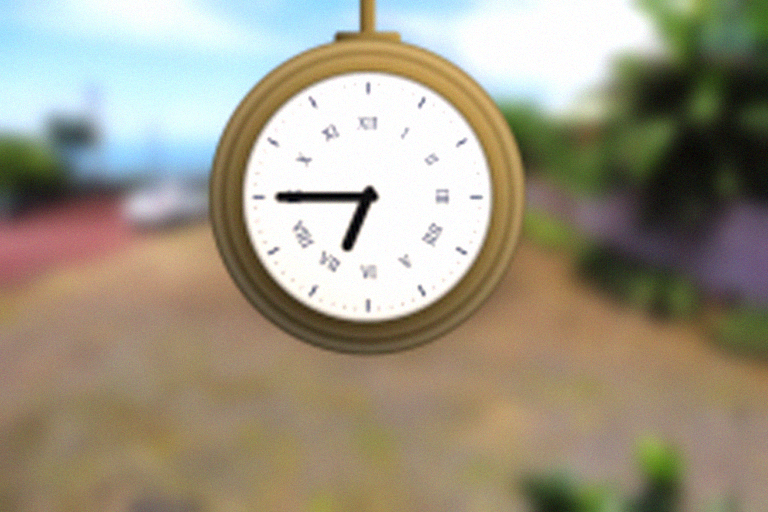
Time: h=6 m=45
